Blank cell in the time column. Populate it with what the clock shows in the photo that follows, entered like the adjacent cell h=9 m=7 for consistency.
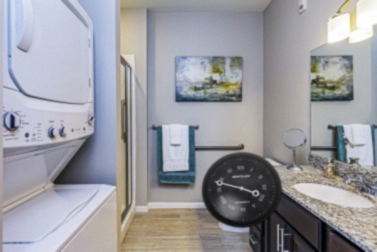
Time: h=3 m=48
